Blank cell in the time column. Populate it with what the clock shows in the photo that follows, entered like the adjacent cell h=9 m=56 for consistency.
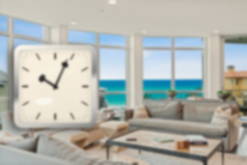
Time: h=10 m=4
